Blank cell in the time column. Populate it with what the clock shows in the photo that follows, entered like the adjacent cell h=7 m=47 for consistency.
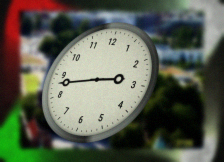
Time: h=2 m=43
